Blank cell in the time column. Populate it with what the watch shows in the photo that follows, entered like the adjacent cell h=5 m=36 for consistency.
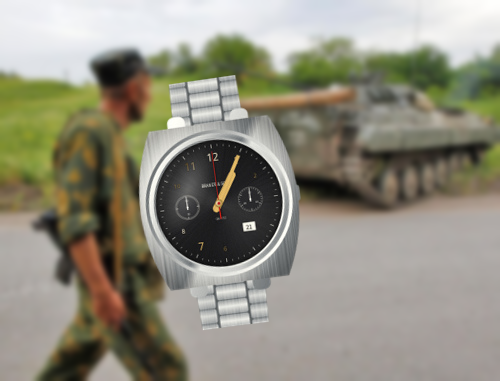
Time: h=1 m=5
